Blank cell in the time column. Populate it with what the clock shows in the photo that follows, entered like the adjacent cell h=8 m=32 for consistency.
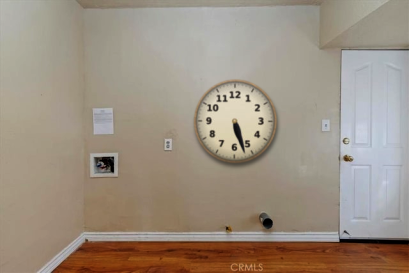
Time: h=5 m=27
